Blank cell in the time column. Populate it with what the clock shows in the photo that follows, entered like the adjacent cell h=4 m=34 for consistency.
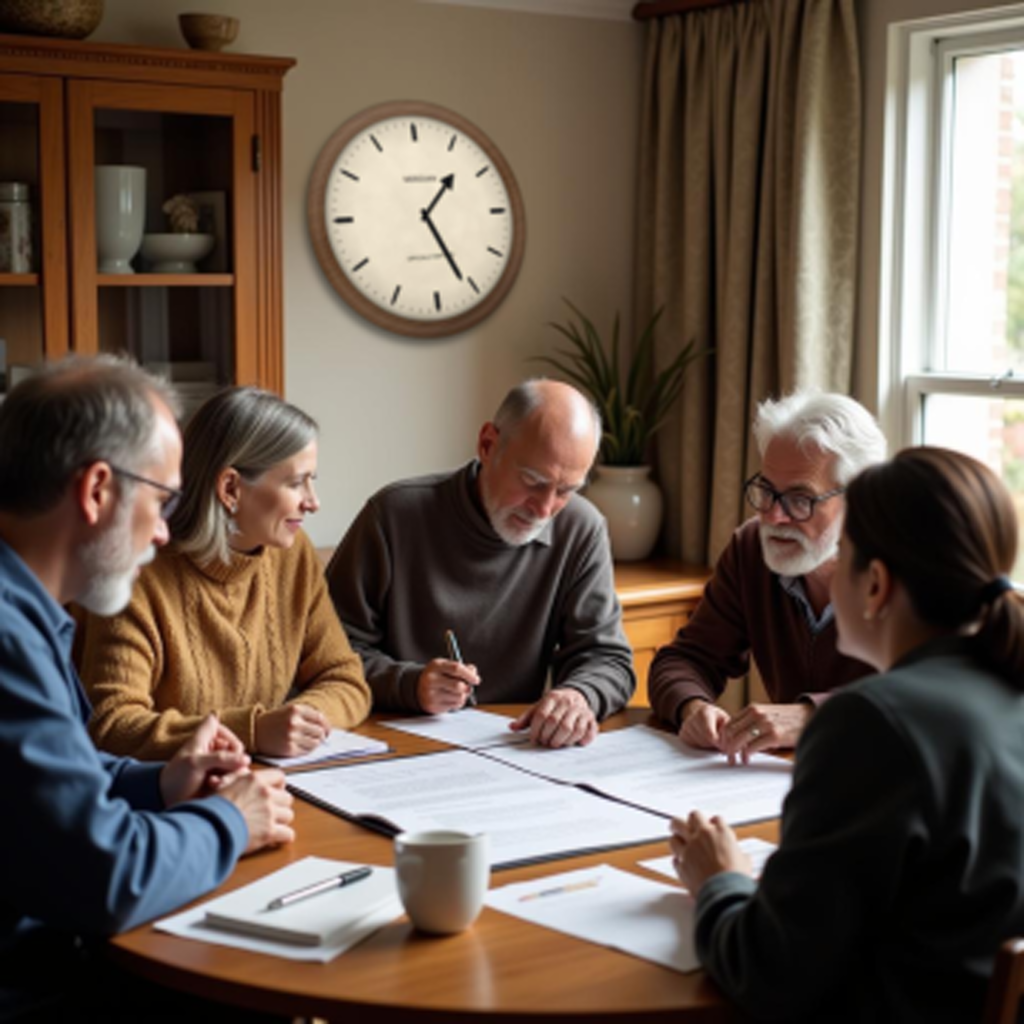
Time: h=1 m=26
